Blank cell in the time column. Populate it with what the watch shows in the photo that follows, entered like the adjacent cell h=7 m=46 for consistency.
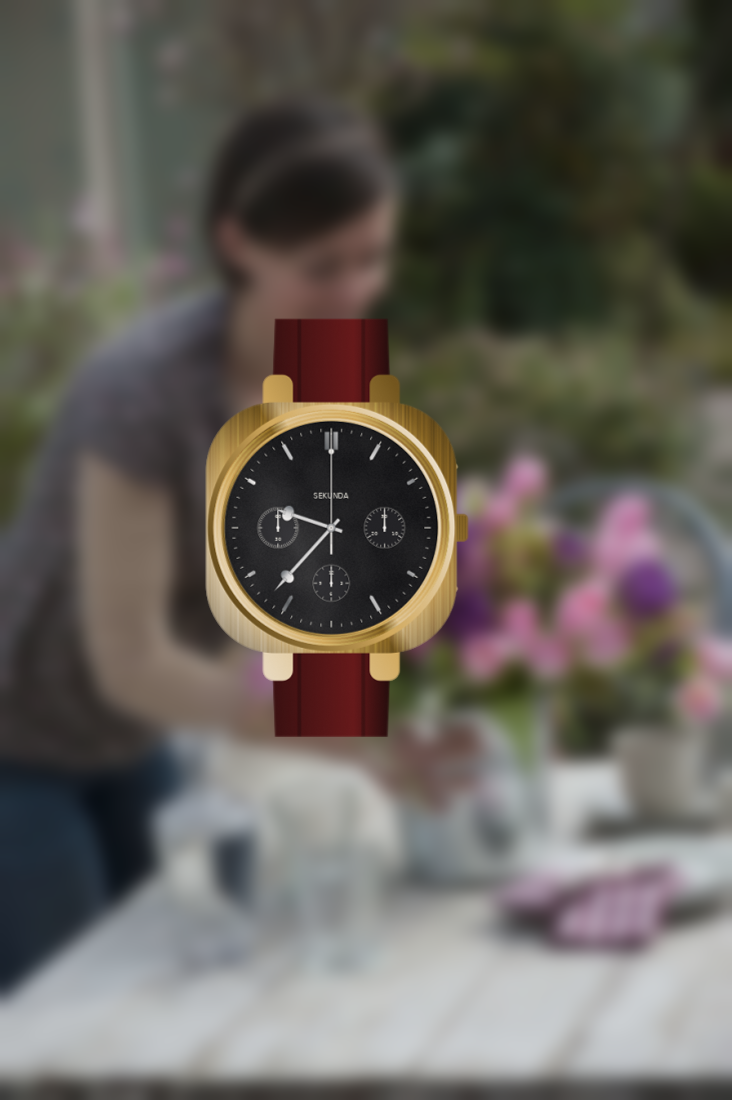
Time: h=9 m=37
